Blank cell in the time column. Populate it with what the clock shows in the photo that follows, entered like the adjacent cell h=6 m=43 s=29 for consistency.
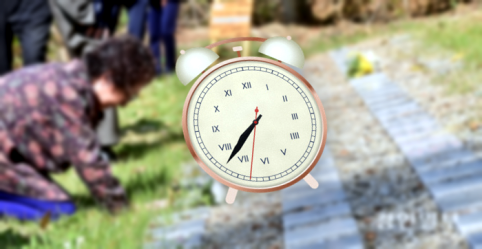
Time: h=7 m=37 s=33
